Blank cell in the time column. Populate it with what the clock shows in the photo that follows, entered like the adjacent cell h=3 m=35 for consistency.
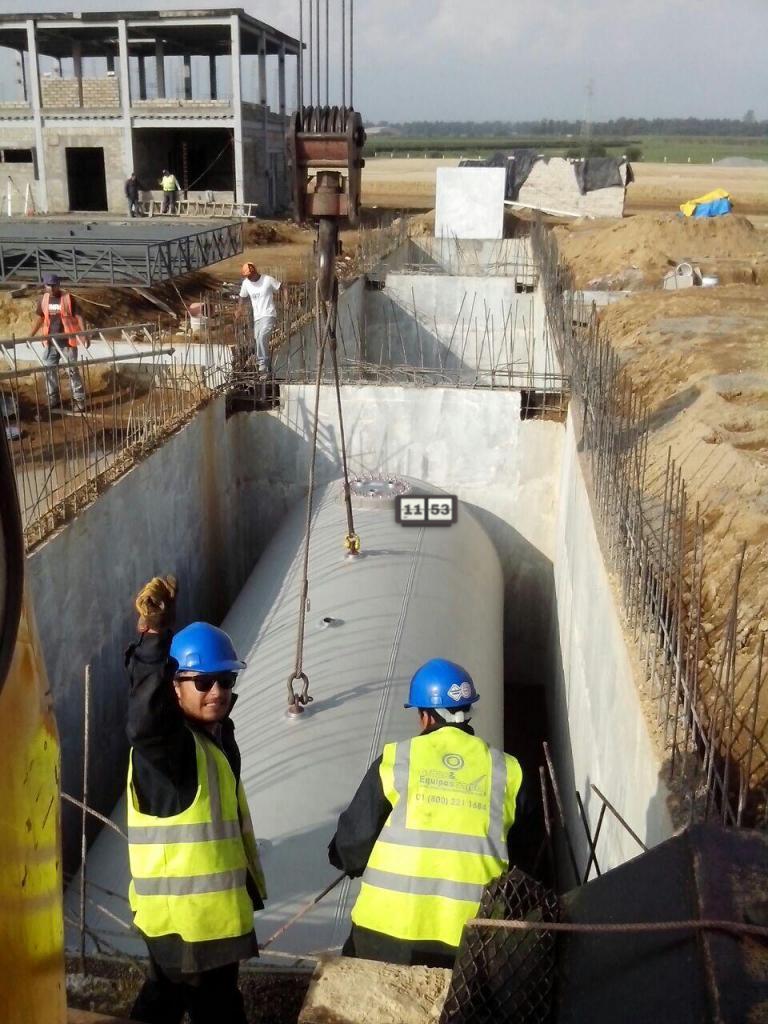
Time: h=11 m=53
